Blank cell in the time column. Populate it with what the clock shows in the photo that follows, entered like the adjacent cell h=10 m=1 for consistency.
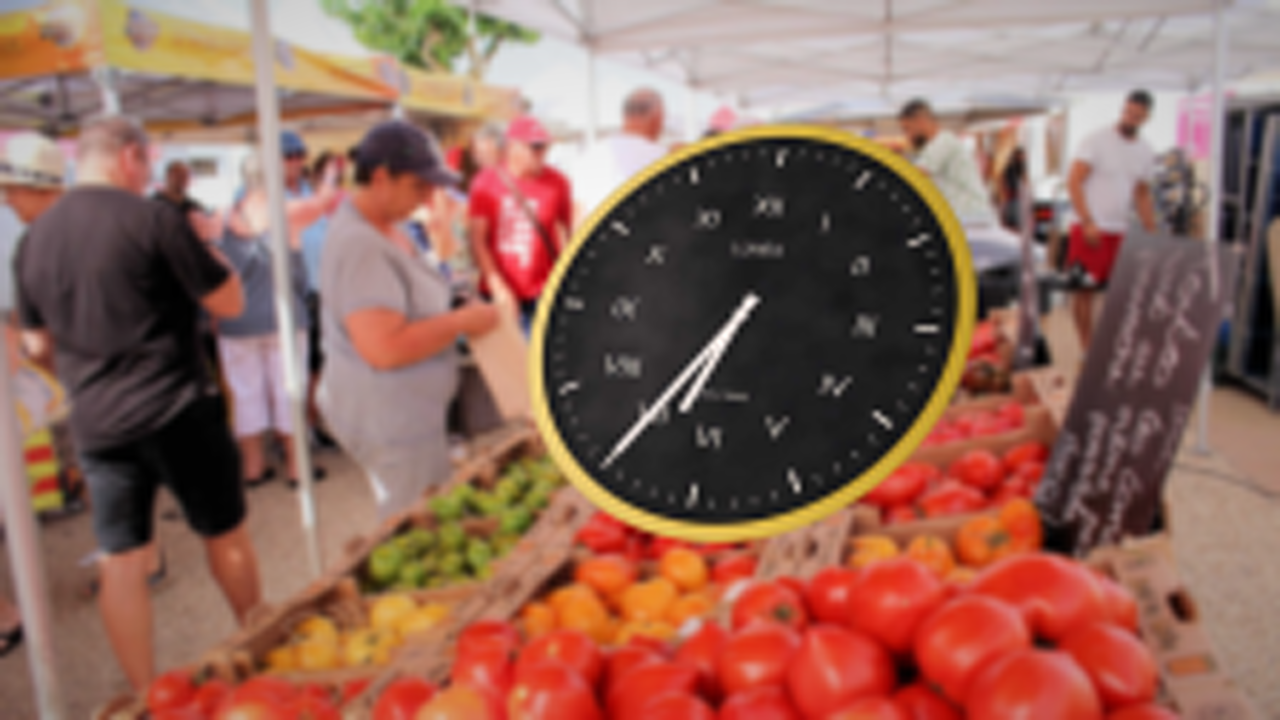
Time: h=6 m=35
